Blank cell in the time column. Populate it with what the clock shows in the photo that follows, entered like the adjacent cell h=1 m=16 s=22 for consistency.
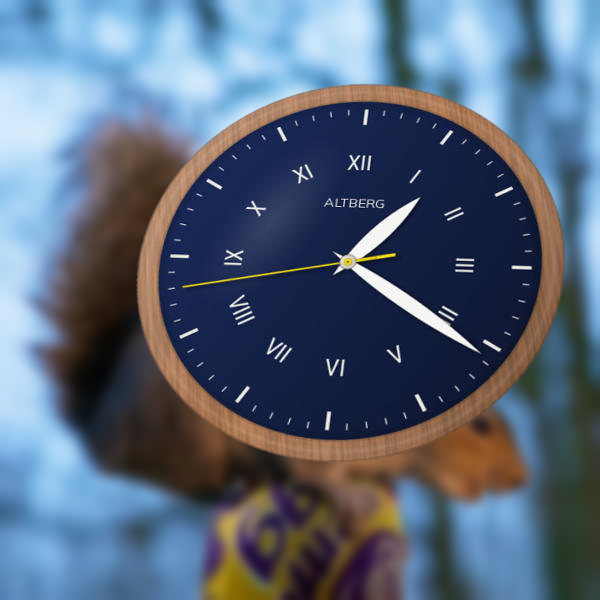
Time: h=1 m=20 s=43
